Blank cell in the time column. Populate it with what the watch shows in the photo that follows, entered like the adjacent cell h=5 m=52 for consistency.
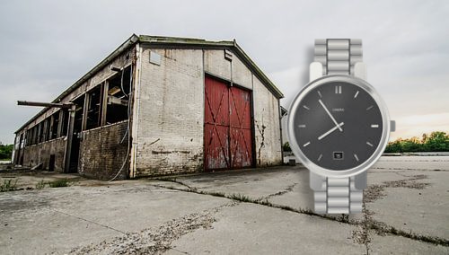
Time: h=7 m=54
